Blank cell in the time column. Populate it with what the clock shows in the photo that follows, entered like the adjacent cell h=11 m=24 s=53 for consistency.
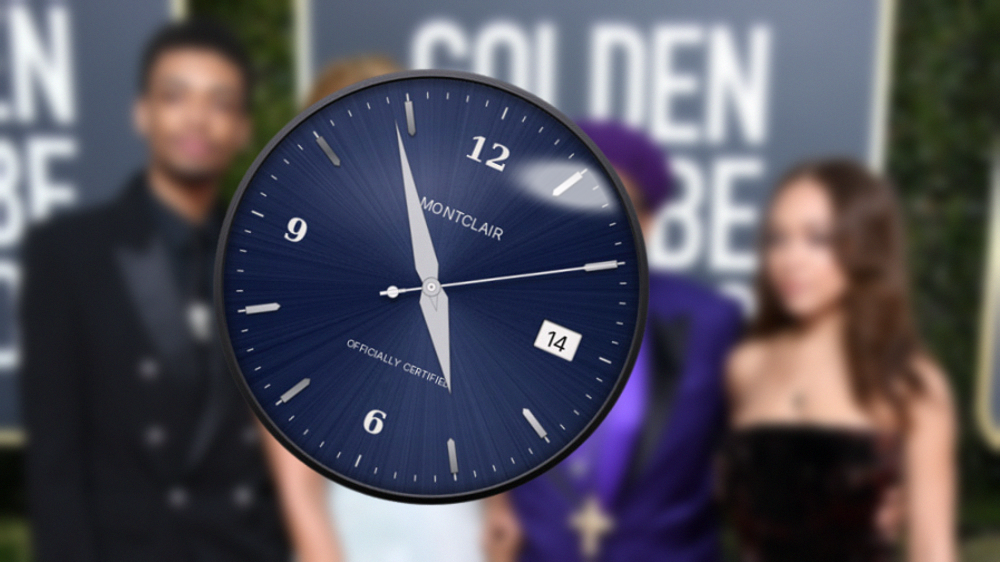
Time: h=4 m=54 s=10
